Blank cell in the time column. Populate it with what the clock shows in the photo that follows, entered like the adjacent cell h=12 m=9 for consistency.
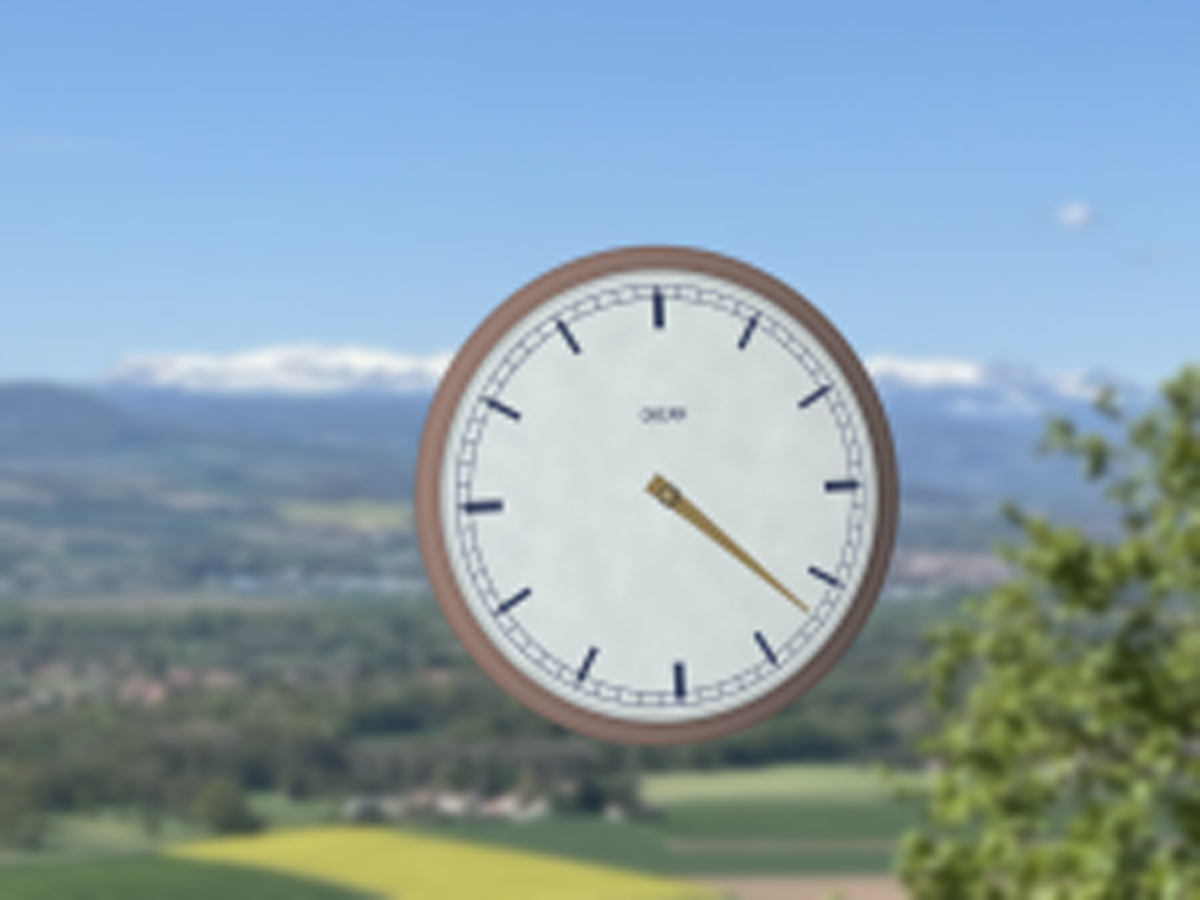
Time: h=4 m=22
